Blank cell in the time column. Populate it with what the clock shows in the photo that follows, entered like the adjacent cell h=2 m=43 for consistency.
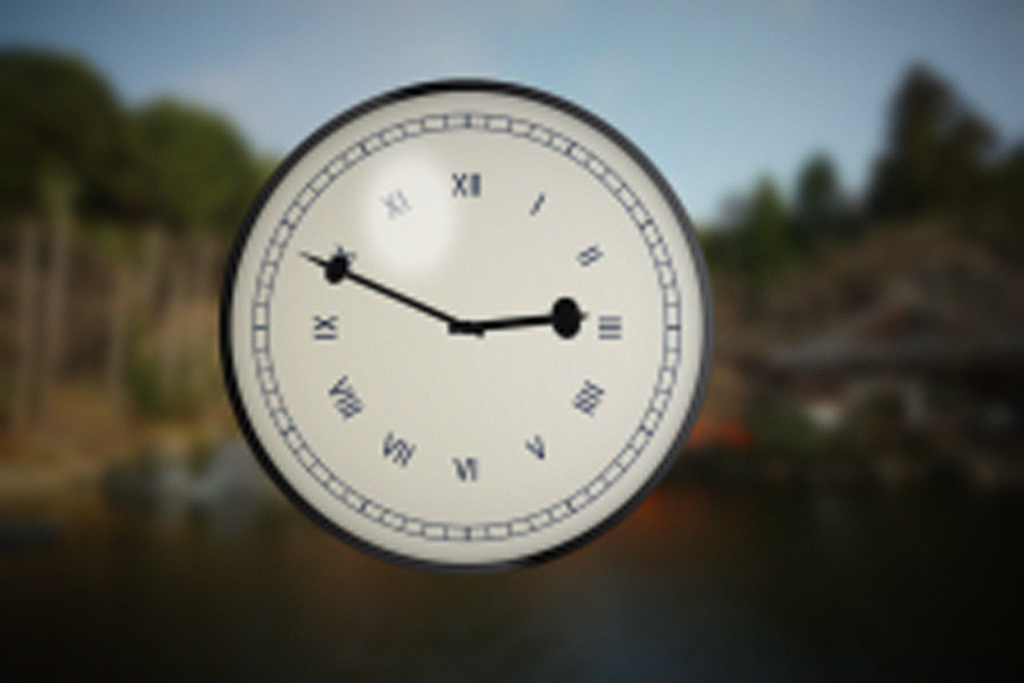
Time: h=2 m=49
